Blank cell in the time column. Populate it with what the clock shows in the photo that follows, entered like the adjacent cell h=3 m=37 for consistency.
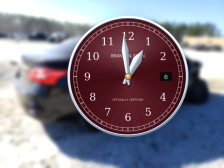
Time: h=12 m=59
